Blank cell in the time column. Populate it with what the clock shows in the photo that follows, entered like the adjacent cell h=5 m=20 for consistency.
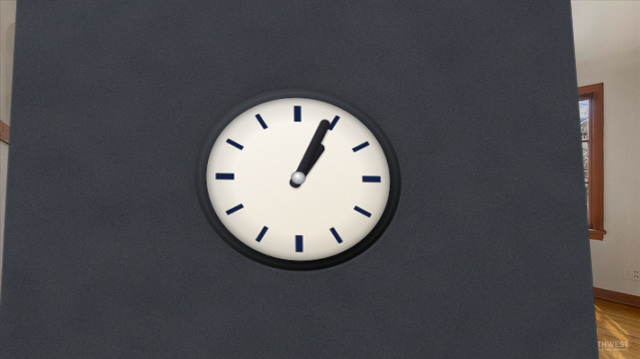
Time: h=1 m=4
